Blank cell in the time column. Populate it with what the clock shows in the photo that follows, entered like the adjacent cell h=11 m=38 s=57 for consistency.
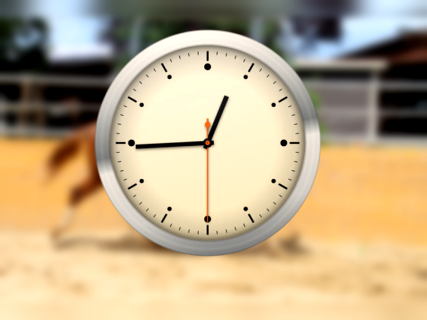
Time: h=12 m=44 s=30
